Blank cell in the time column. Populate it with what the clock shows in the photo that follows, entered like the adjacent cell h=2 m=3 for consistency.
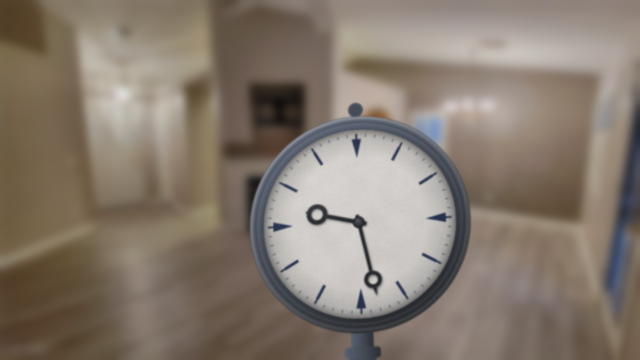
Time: h=9 m=28
